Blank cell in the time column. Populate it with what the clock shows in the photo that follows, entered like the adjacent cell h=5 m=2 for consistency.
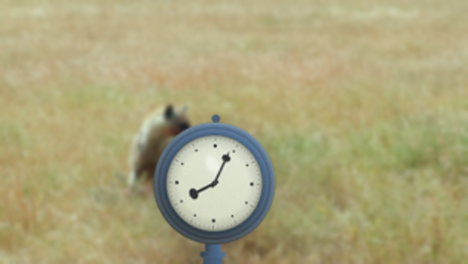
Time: h=8 m=4
